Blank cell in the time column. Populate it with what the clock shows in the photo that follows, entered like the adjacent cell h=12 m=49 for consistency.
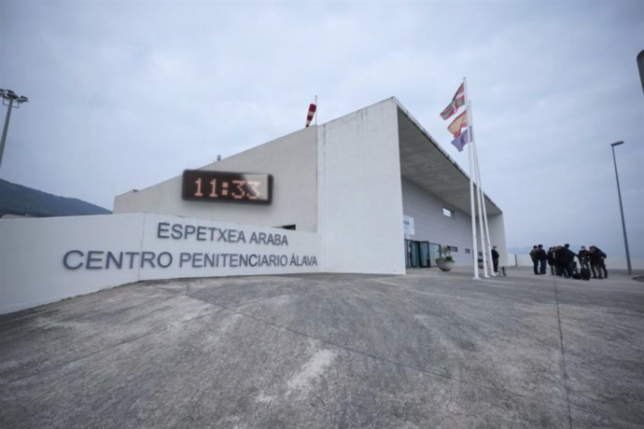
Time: h=11 m=33
